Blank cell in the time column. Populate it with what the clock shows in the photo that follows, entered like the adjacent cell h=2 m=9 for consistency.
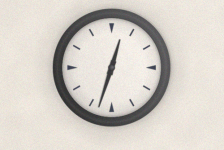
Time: h=12 m=33
